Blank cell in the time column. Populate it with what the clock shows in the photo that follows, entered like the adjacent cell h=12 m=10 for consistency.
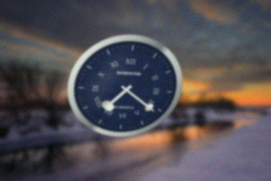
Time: h=7 m=21
